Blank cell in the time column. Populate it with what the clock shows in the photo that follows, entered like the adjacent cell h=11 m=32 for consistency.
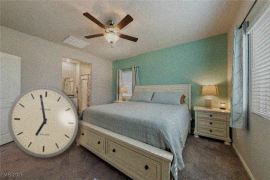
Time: h=6 m=58
